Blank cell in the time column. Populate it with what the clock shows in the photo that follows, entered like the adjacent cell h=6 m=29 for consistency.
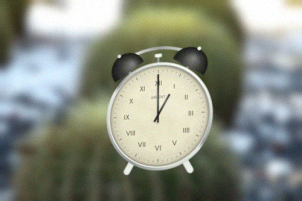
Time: h=1 m=0
